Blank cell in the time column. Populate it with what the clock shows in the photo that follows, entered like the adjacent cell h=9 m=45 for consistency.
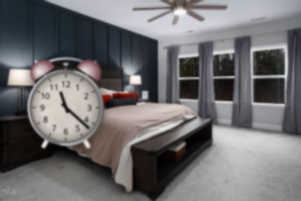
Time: h=11 m=22
